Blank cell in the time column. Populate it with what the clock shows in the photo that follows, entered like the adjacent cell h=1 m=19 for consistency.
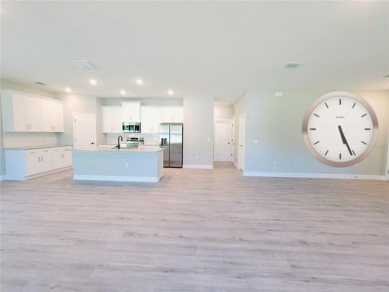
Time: h=5 m=26
